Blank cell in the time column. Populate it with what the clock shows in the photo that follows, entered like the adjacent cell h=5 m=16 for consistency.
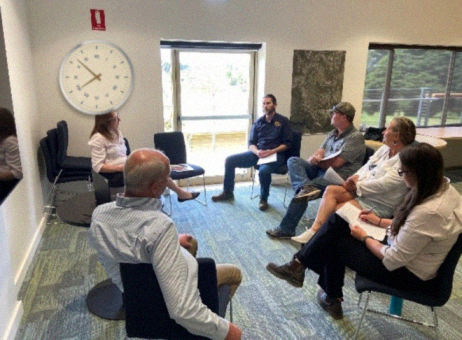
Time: h=7 m=52
